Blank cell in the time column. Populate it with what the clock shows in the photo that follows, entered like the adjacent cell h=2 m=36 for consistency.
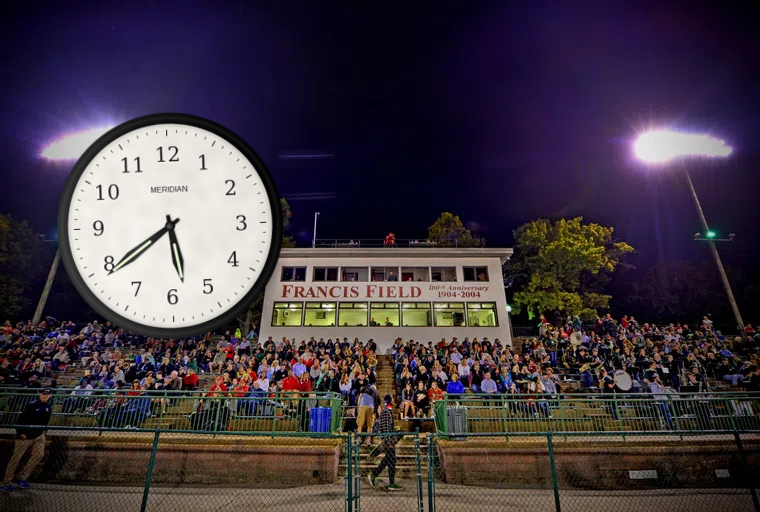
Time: h=5 m=39
